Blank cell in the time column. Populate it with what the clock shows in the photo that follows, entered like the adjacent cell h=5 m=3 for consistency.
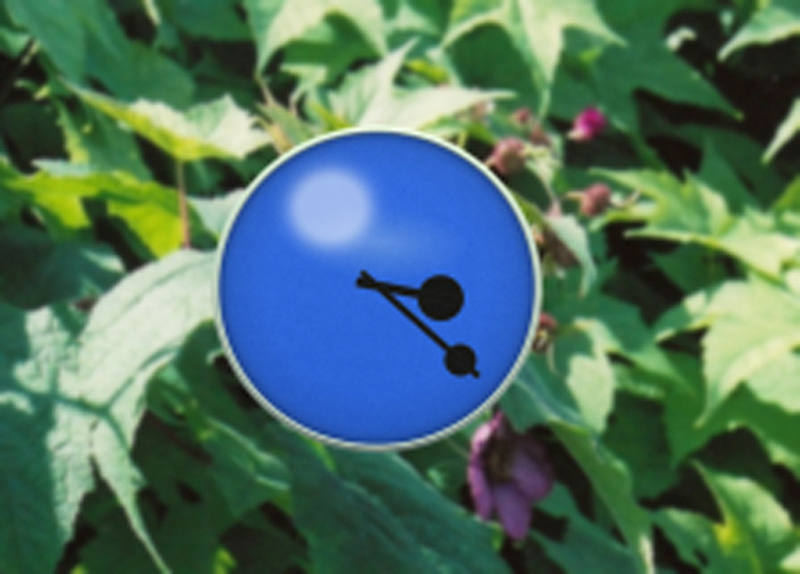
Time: h=3 m=22
